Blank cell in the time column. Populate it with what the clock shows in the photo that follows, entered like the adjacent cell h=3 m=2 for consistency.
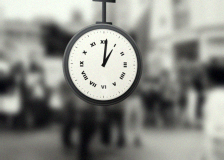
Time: h=1 m=1
